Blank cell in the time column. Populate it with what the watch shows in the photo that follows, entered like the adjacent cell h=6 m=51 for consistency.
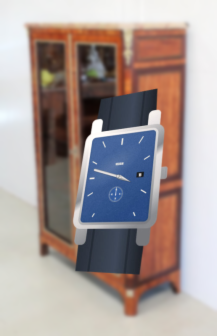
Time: h=3 m=48
